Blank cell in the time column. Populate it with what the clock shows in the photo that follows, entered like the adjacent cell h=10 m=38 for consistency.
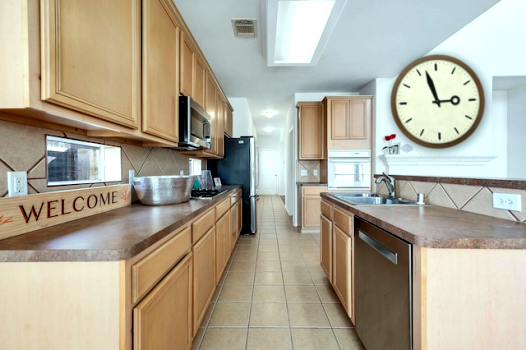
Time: h=2 m=57
